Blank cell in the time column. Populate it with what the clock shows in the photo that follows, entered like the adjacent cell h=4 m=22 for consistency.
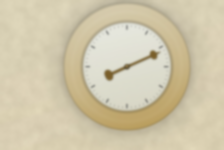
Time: h=8 m=11
